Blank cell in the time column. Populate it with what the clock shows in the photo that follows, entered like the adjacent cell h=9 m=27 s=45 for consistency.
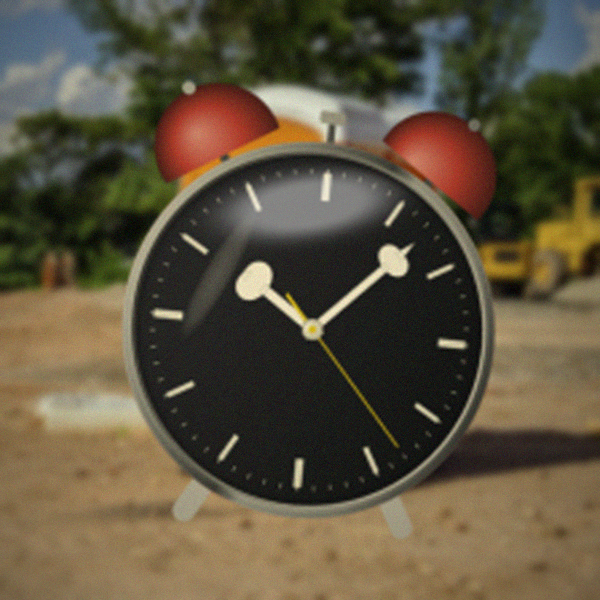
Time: h=10 m=7 s=23
